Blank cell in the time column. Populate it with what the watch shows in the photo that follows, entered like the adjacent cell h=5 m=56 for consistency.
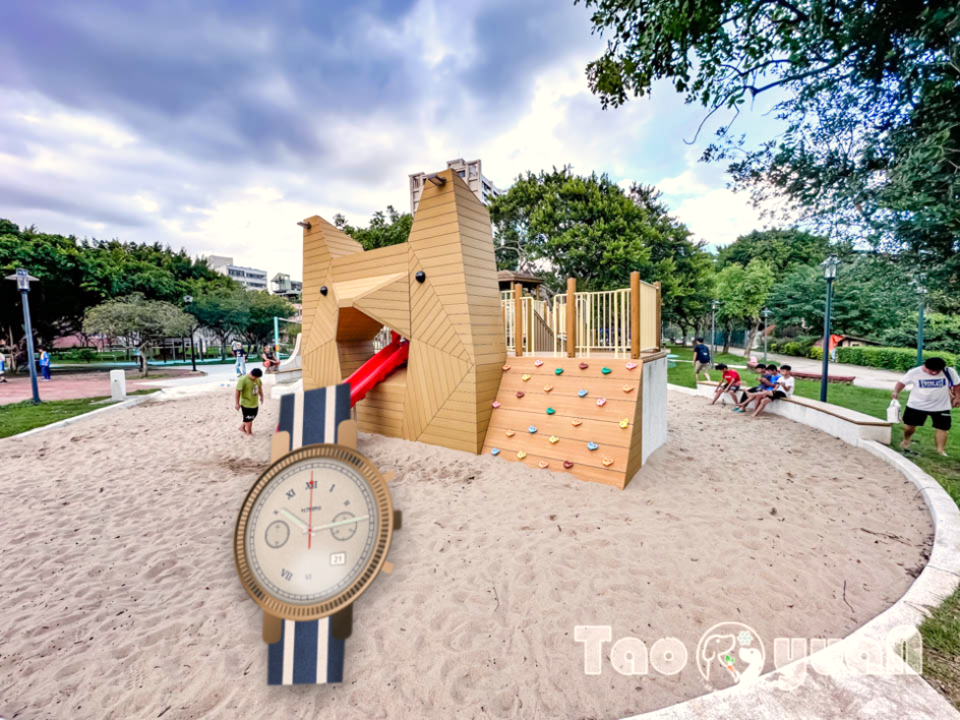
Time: h=10 m=14
